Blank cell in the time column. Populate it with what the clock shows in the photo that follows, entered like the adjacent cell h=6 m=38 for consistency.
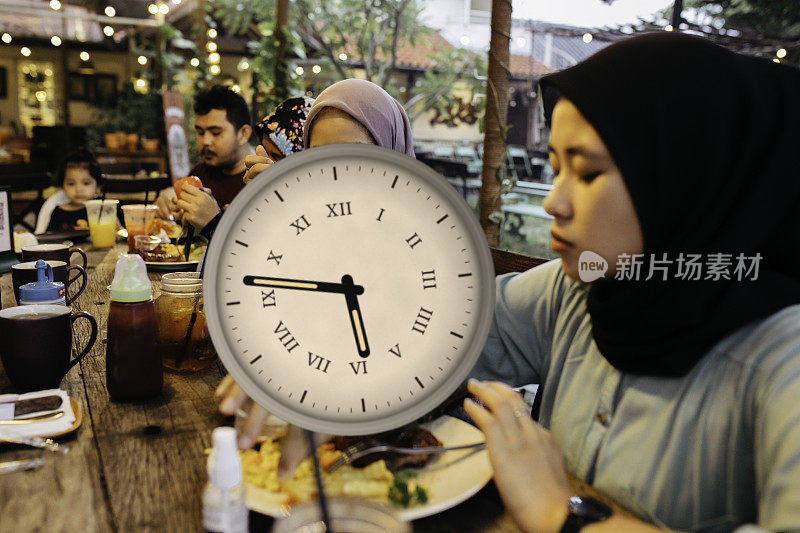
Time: h=5 m=47
